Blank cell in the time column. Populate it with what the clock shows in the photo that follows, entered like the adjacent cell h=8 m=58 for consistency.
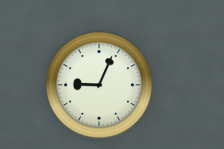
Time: h=9 m=4
